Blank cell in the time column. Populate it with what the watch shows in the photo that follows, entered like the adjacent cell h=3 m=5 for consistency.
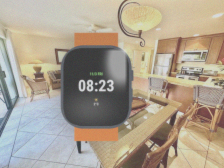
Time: h=8 m=23
